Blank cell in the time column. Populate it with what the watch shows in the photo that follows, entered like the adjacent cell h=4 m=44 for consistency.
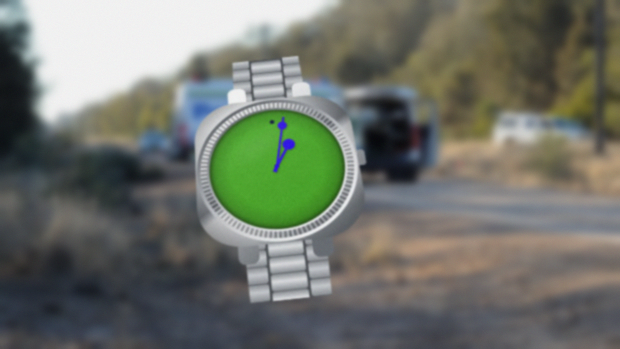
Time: h=1 m=2
